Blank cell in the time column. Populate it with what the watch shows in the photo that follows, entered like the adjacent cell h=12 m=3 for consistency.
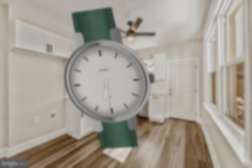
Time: h=6 m=31
